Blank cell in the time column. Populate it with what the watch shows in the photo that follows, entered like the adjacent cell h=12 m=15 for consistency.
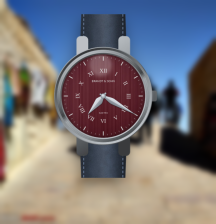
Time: h=7 m=20
